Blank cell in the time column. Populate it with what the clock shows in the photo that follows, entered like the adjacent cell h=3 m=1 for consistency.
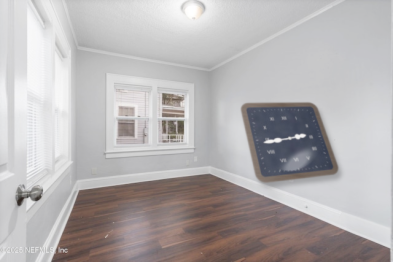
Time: h=2 m=44
